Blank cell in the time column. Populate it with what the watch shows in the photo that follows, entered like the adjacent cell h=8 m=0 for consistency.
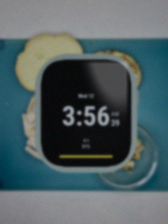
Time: h=3 m=56
